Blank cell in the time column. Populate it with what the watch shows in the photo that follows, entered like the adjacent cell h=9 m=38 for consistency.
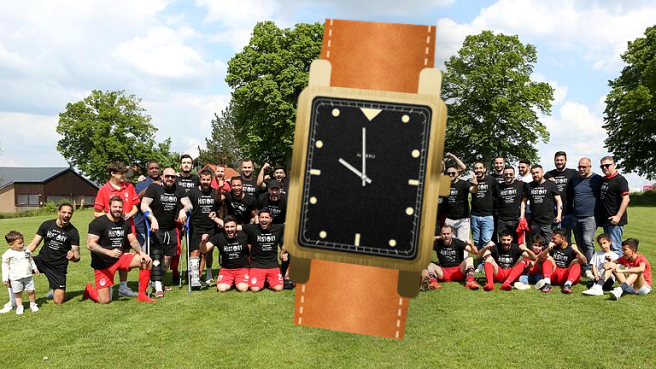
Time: h=9 m=59
